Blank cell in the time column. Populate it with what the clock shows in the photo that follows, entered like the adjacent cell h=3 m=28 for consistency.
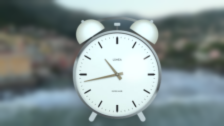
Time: h=10 m=43
